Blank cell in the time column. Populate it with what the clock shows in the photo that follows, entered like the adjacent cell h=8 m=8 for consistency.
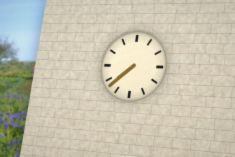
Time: h=7 m=38
